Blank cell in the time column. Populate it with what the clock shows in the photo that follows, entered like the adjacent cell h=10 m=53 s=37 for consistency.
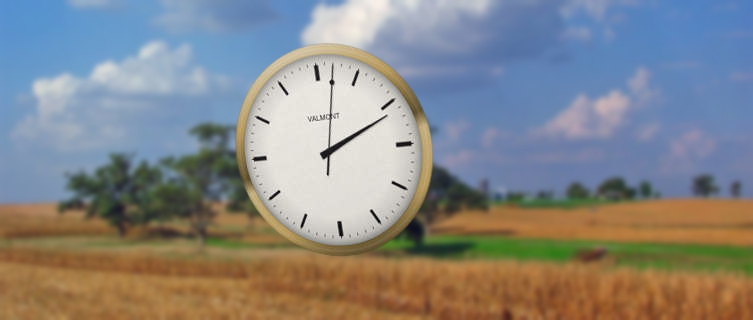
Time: h=2 m=11 s=2
